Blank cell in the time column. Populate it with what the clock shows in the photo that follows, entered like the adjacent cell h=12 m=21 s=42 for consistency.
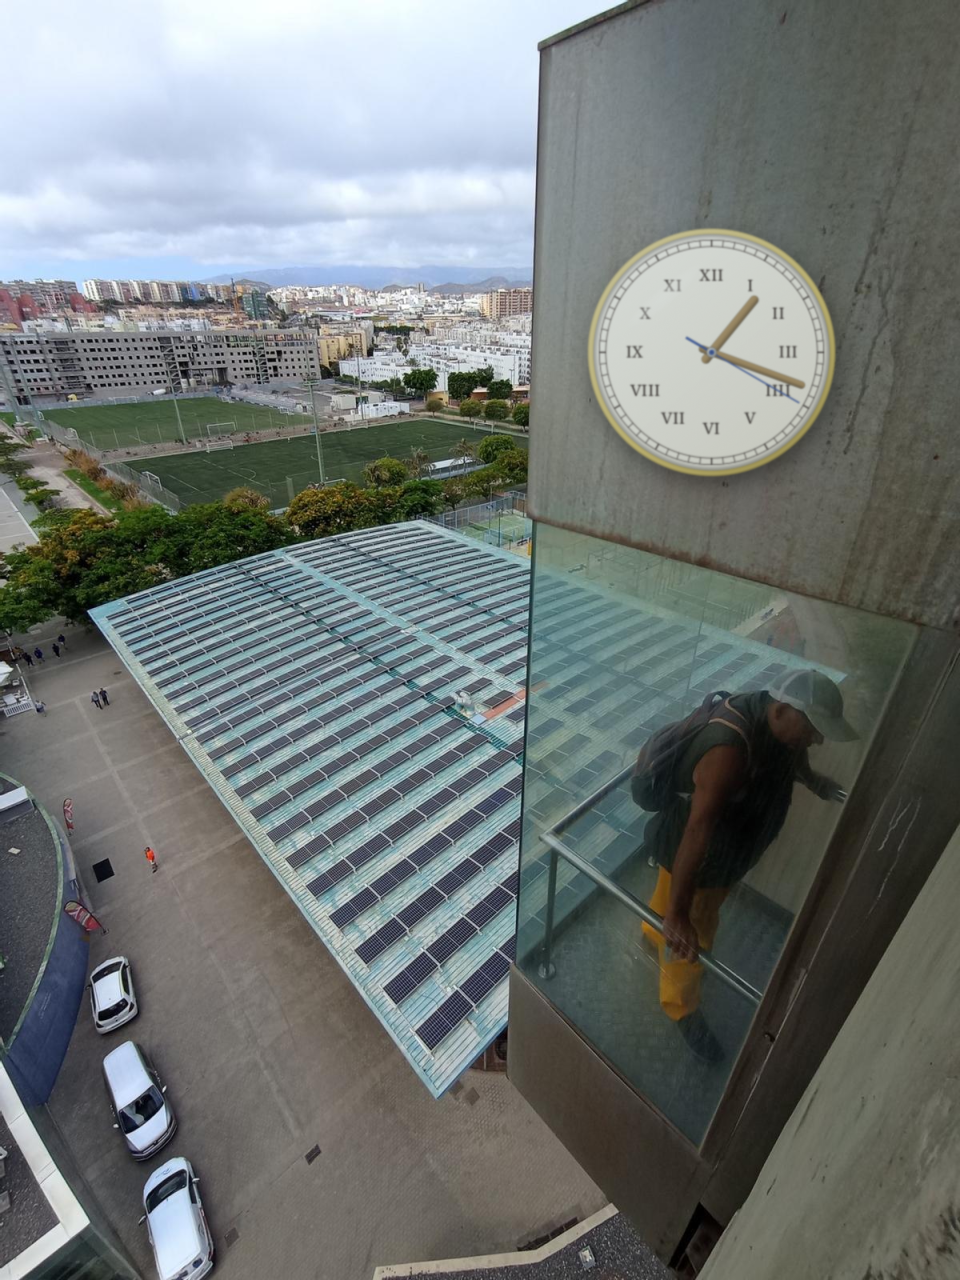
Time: h=1 m=18 s=20
